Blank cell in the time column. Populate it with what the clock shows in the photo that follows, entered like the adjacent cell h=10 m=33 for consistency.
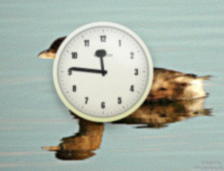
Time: h=11 m=46
